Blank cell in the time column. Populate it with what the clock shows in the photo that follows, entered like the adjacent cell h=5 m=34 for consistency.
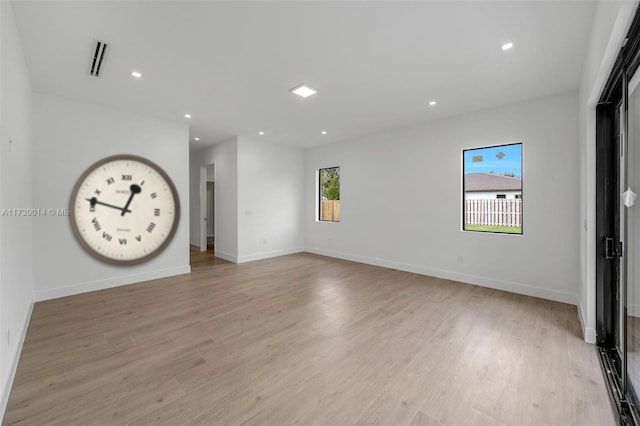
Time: h=12 m=47
